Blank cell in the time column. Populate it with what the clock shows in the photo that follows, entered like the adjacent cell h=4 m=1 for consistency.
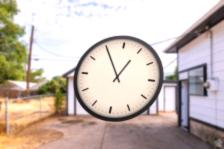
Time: h=12 m=55
